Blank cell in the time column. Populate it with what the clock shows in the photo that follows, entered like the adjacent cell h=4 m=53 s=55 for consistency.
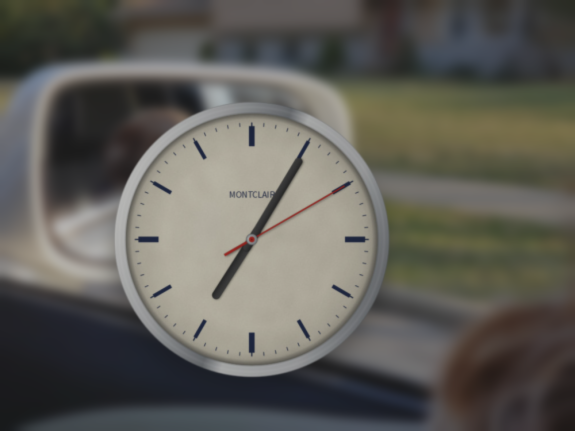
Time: h=7 m=5 s=10
